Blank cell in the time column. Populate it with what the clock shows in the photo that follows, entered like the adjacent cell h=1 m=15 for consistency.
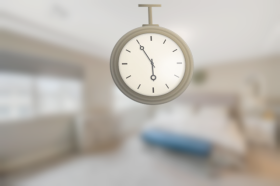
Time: h=5 m=55
